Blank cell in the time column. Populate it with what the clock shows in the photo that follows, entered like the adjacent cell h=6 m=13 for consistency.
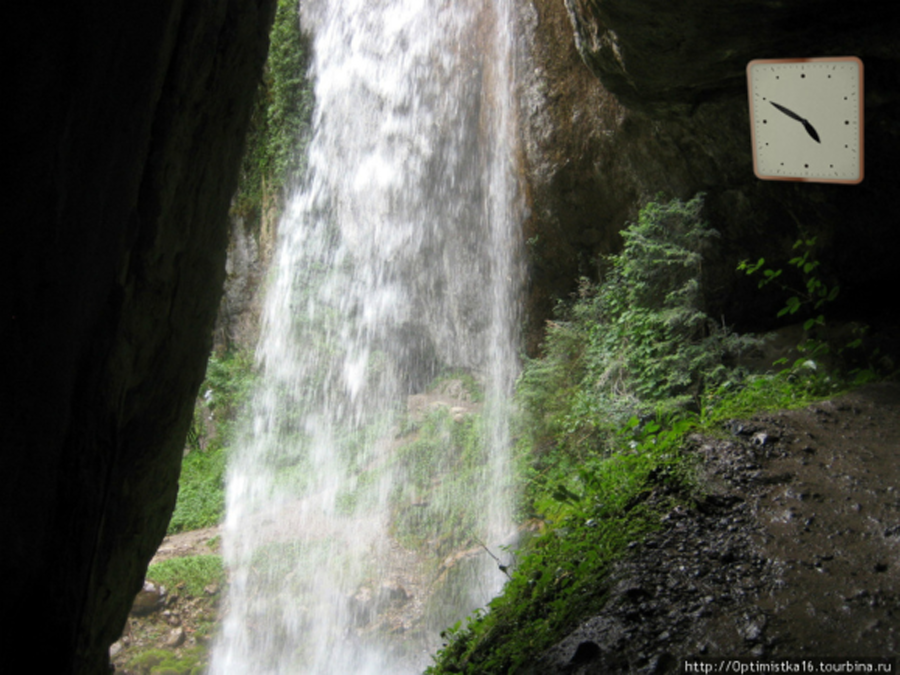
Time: h=4 m=50
